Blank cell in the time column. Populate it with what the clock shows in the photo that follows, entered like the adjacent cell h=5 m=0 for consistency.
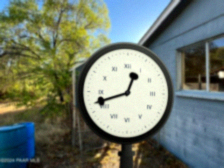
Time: h=12 m=42
